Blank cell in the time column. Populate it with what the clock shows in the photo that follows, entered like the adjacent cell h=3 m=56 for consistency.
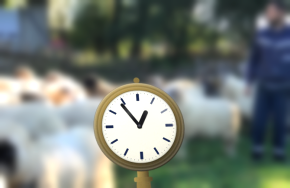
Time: h=12 m=54
